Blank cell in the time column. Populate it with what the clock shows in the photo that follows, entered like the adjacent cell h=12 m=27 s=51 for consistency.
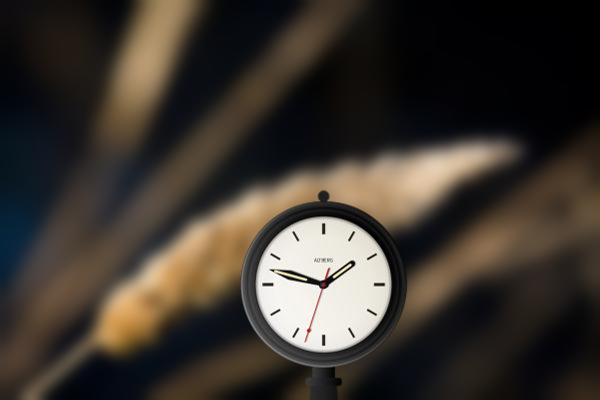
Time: h=1 m=47 s=33
